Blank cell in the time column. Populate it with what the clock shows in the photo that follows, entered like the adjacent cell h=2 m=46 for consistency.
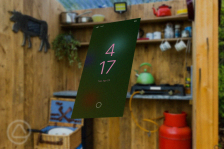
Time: h=4 m=17
